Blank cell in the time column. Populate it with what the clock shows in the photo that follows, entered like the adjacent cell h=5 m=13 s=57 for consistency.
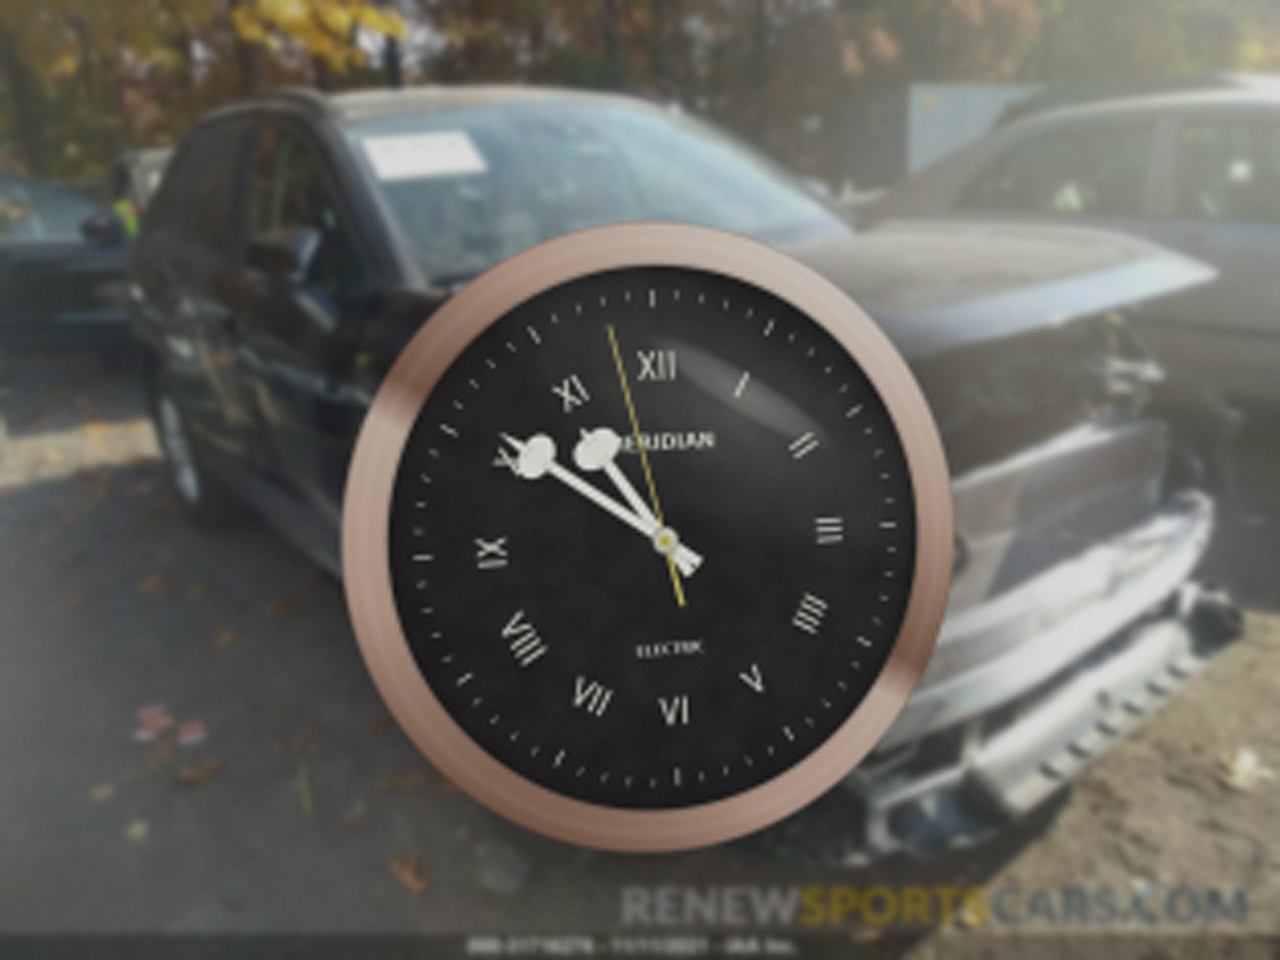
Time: h=10 m=50 s=58
